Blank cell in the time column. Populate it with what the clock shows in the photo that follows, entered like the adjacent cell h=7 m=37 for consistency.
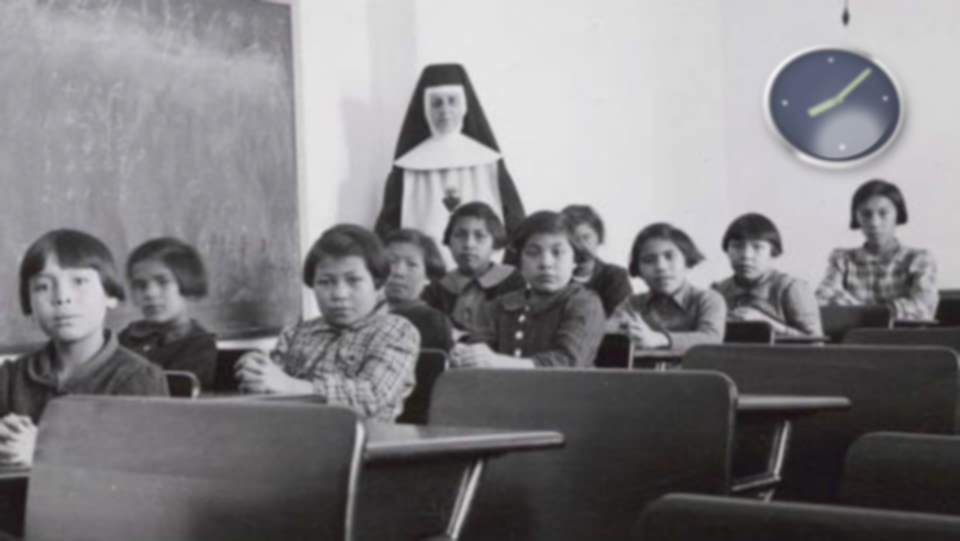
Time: h=8 m=8
